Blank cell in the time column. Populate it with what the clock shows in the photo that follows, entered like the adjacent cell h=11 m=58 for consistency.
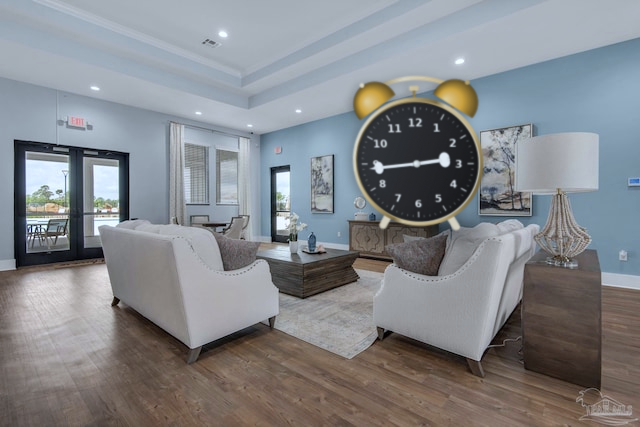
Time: h=2 m=44
